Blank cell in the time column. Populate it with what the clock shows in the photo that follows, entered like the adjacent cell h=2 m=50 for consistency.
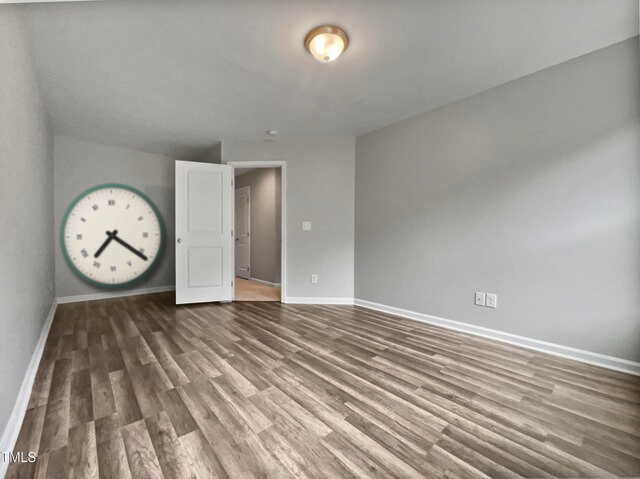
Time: h=7 m=21
